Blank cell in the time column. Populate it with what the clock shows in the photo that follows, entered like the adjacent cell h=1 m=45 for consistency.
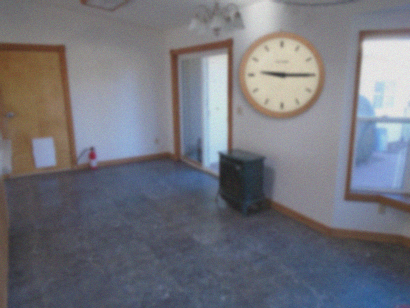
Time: h=9 m=15
